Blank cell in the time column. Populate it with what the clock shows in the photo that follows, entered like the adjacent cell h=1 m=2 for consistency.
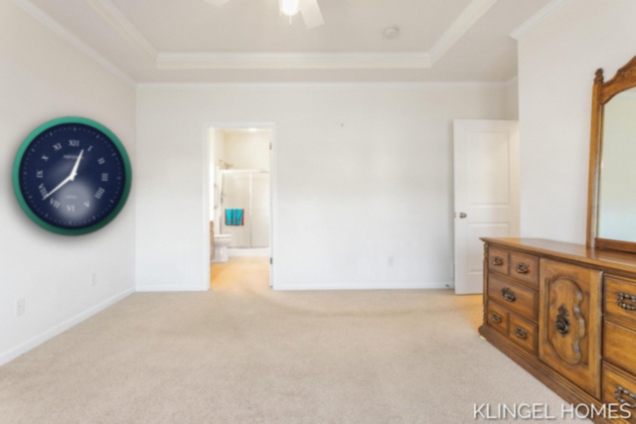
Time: h=12 m=38
